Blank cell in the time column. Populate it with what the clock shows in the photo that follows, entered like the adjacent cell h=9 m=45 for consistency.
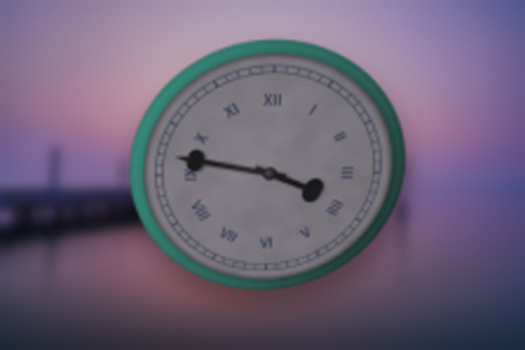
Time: h=3 m=47
